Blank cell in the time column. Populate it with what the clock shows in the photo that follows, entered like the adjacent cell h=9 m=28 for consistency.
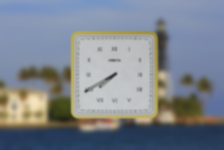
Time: h=7 m=40
